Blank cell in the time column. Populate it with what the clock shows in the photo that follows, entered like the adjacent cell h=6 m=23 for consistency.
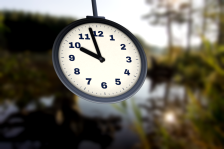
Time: h=9 m=58
